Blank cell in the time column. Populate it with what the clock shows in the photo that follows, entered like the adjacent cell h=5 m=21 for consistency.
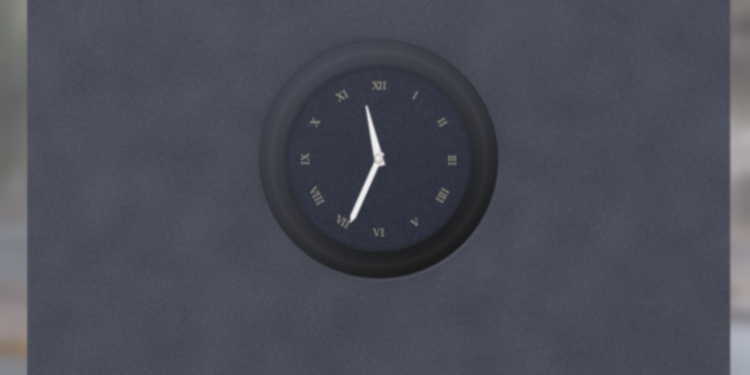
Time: h=11 m=34
